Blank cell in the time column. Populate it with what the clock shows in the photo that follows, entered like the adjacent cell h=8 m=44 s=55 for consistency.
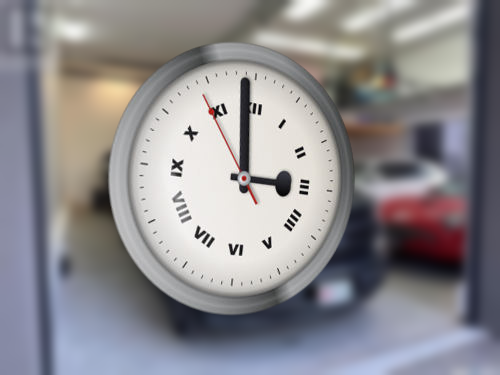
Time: h=2 m=58 s=54
